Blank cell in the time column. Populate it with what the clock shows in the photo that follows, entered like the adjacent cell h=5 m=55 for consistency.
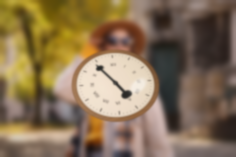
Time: h=4 m=54
